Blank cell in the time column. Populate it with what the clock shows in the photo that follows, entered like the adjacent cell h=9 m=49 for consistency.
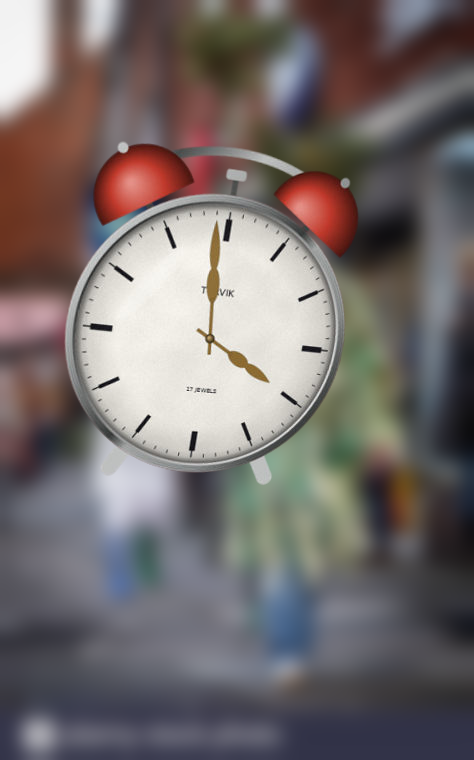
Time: h=3 m=59
